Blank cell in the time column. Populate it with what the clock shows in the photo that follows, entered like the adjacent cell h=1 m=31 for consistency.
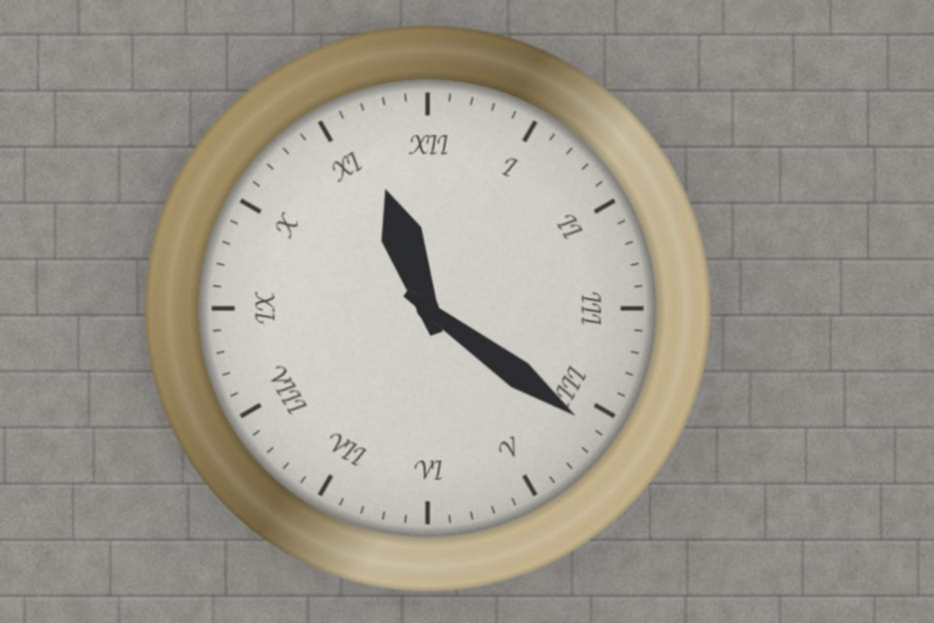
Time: h=11 m=21
